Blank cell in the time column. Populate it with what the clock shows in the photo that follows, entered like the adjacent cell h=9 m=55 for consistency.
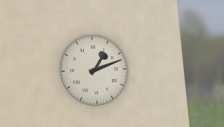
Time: h=1 m=12
